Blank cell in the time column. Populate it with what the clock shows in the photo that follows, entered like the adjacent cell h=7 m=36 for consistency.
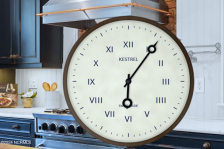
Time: h=6 m=6
